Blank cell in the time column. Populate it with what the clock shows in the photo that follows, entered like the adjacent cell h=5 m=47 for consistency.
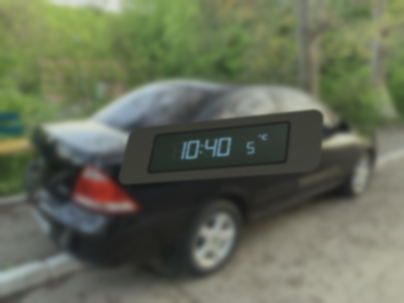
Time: h=10 m=40
